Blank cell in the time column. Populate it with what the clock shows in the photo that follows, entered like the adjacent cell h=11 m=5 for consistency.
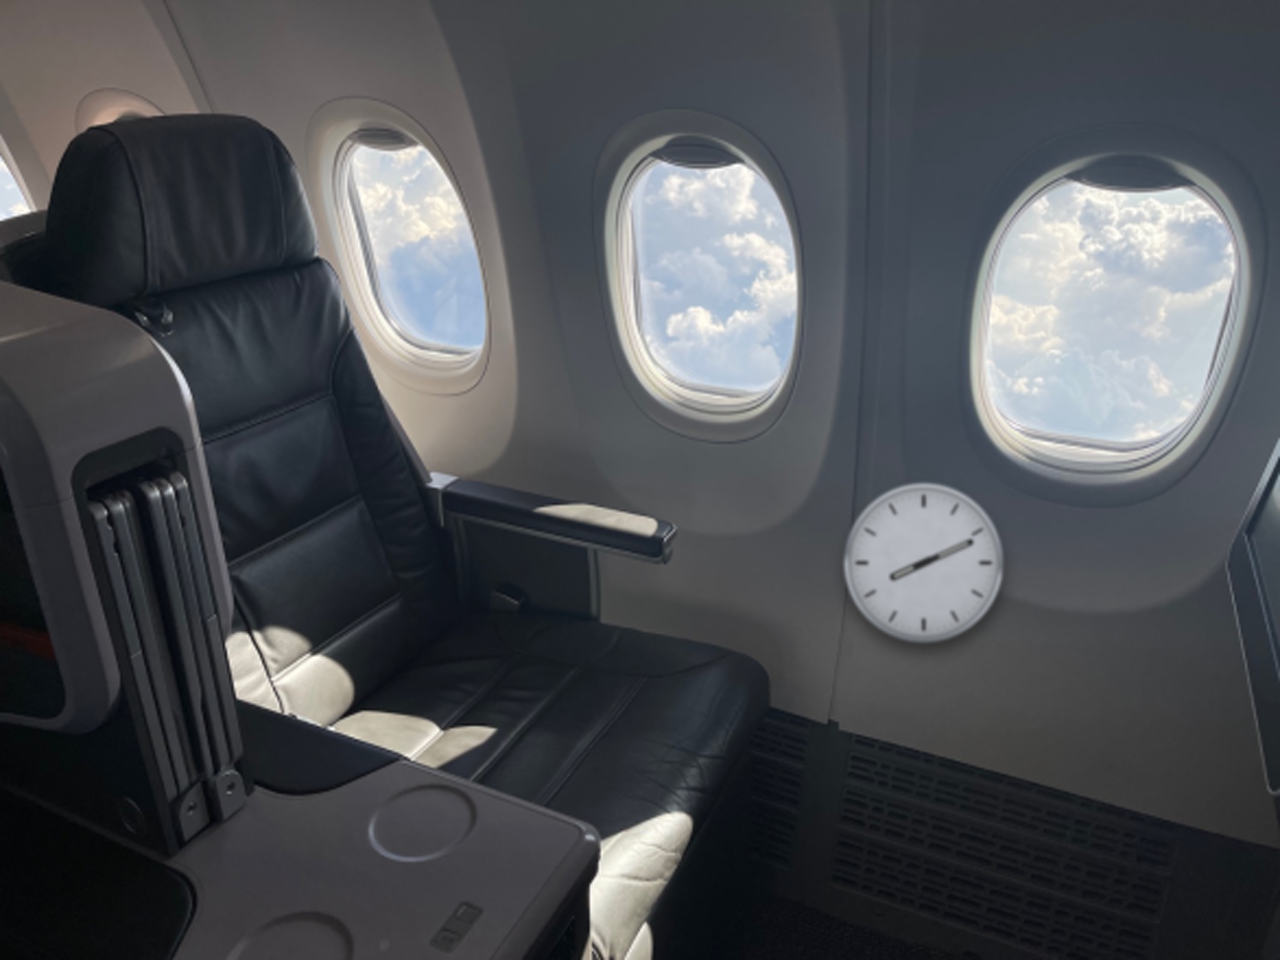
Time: h=8 m=11
